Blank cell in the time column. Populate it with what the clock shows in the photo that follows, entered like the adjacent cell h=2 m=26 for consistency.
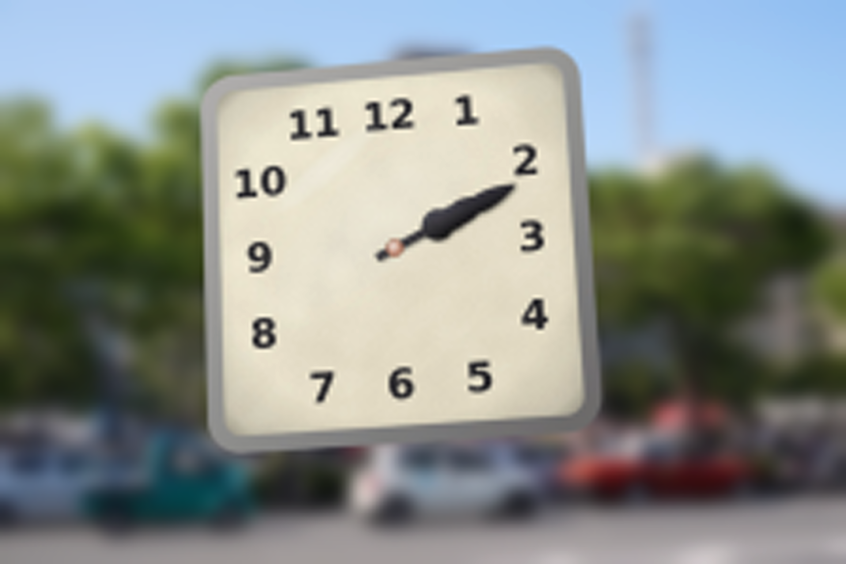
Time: h=2 m=11
